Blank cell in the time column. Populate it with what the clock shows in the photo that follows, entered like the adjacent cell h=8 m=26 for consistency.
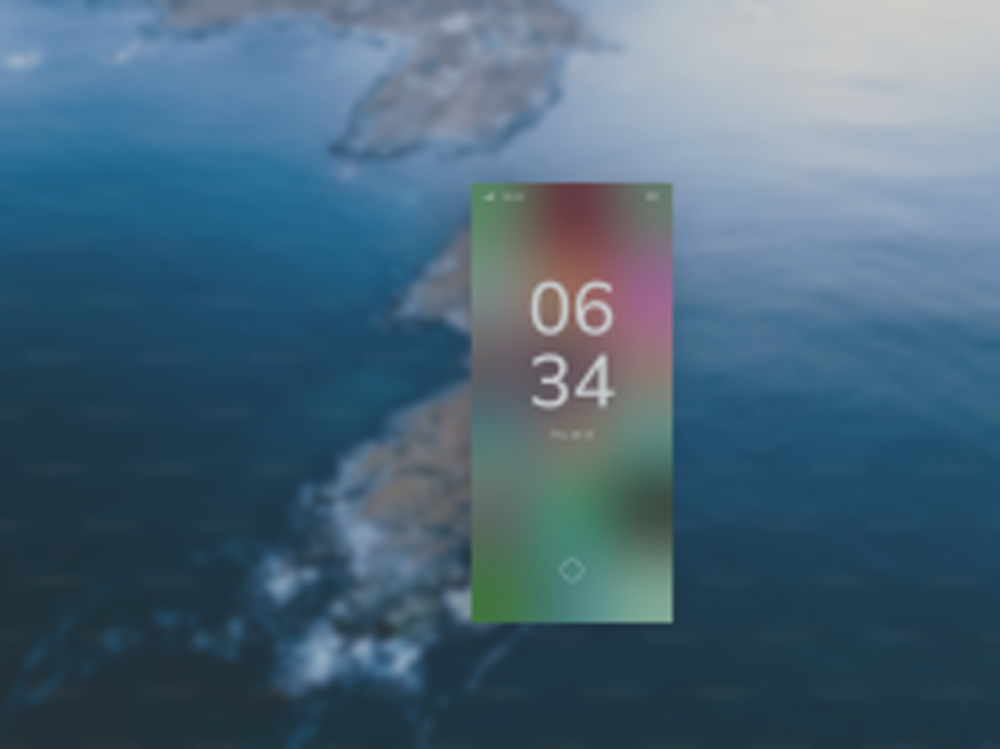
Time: h=6 m=34
